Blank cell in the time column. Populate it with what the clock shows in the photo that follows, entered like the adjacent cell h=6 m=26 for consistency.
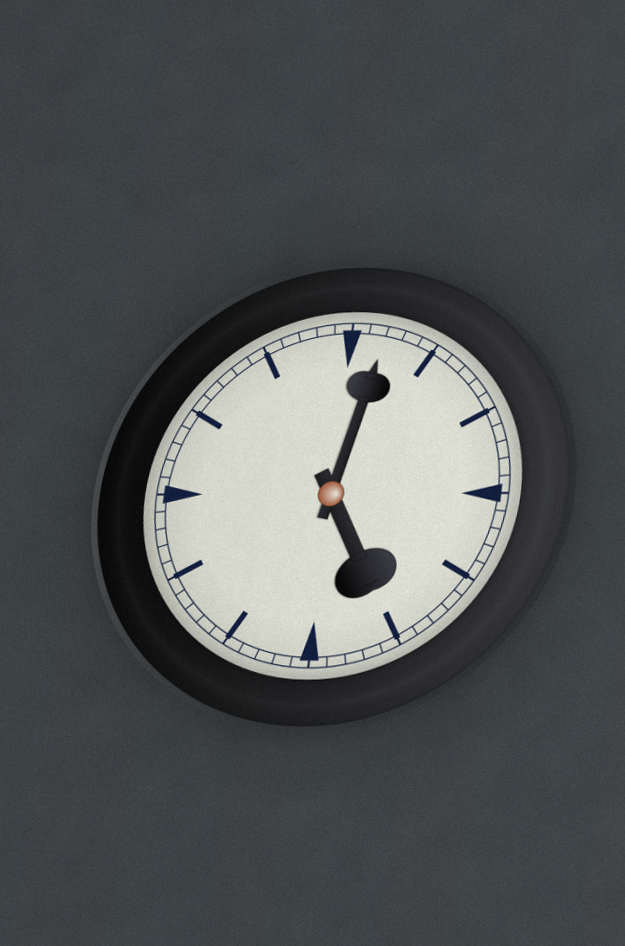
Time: h=5 m=2
